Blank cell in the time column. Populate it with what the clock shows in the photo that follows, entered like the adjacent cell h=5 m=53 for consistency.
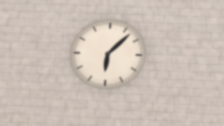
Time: h=6 m=7
